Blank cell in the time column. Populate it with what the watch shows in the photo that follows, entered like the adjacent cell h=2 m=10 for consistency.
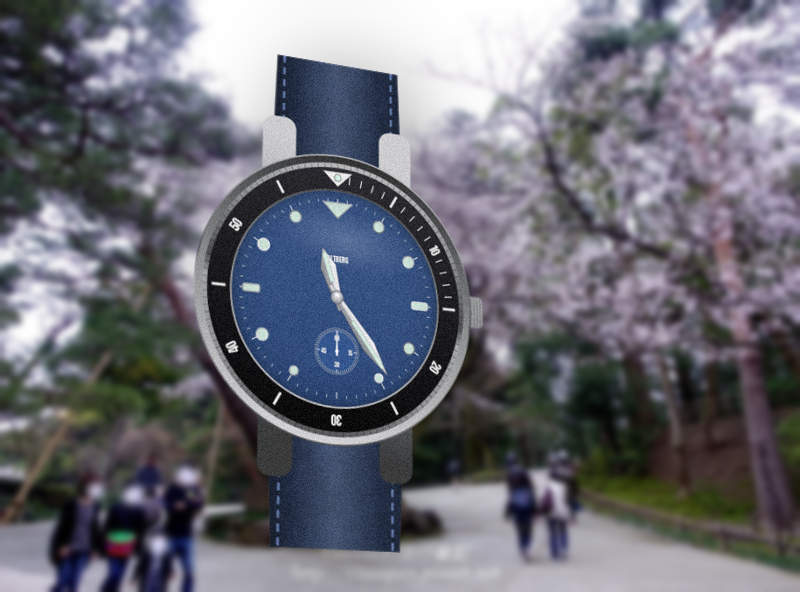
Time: h=11 m=24
